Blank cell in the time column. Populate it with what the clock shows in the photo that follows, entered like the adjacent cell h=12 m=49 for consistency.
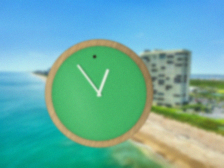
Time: h=12 m=55
